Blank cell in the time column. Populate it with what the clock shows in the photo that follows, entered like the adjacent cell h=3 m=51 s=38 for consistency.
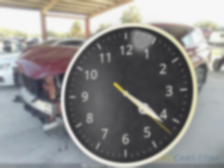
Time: h=4 m=21 s=22
